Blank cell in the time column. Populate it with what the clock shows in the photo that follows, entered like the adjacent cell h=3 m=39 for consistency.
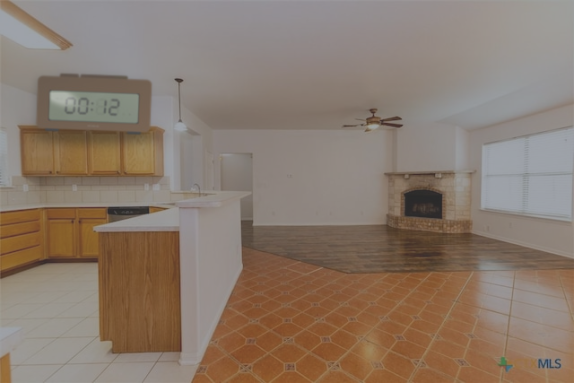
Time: h=0 m=12
